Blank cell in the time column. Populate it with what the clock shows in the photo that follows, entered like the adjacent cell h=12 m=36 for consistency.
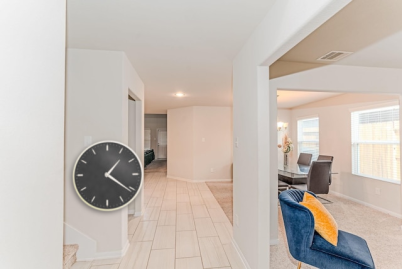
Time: h=1 m=21
